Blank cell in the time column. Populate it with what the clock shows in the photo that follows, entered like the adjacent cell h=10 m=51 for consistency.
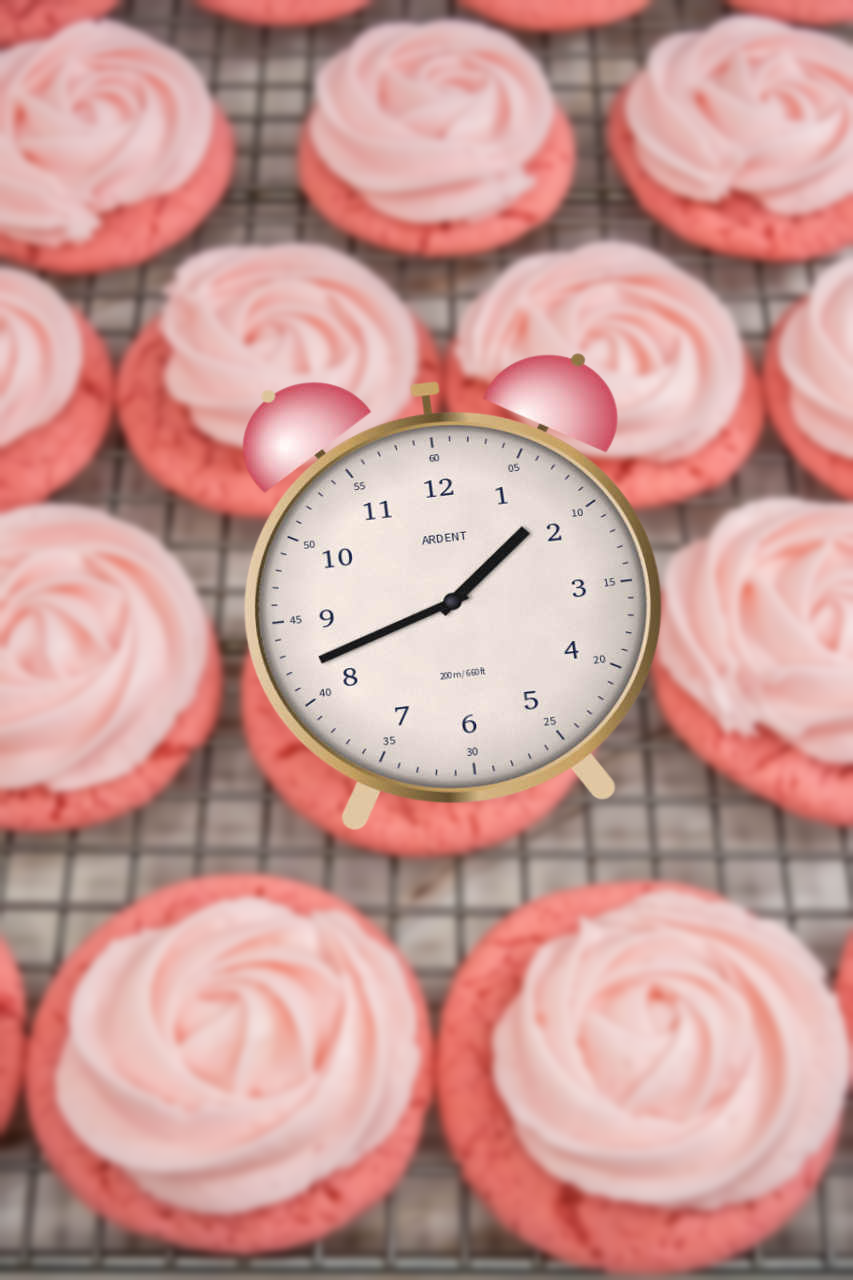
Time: h=1 m=42
